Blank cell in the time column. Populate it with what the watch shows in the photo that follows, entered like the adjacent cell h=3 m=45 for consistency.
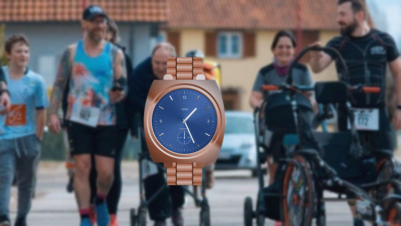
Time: h=1 m=26
